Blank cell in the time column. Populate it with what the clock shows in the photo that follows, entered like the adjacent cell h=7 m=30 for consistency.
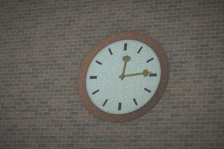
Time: h=12 m=14
